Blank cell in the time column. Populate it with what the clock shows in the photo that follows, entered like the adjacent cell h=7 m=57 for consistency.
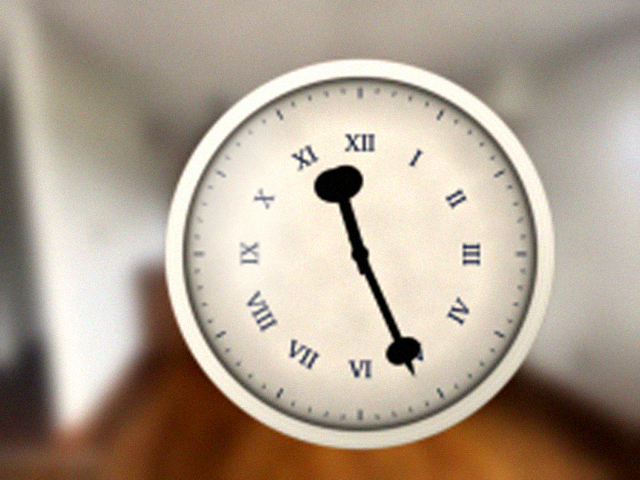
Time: h=11 m=26
